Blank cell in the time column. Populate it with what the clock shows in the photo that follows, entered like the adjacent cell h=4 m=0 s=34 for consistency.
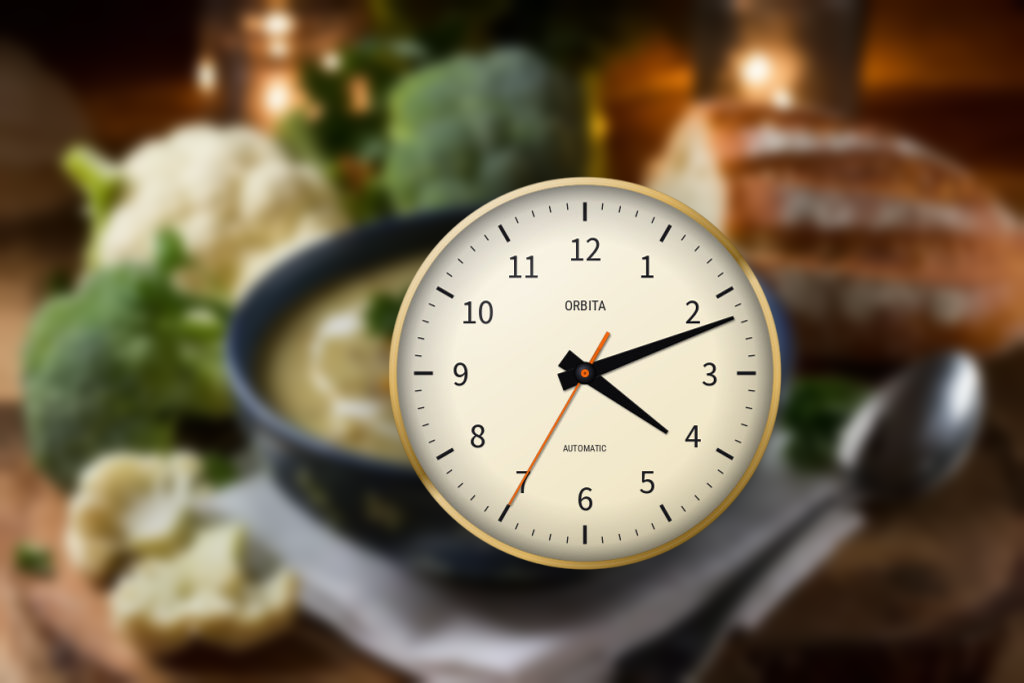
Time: h=4 m=11 s=35
